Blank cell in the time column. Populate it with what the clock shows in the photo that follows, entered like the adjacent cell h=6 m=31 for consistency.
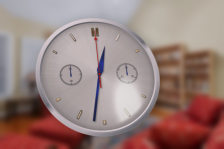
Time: h=12 m=32
